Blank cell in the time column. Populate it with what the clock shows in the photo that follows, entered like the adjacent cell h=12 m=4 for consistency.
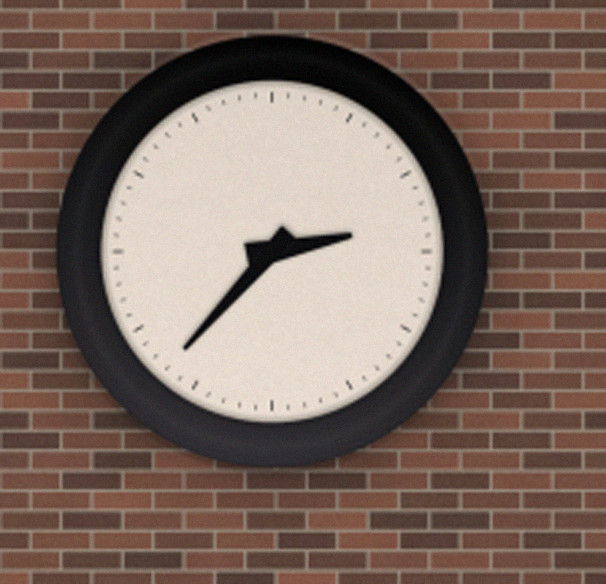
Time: h=2 m=37
